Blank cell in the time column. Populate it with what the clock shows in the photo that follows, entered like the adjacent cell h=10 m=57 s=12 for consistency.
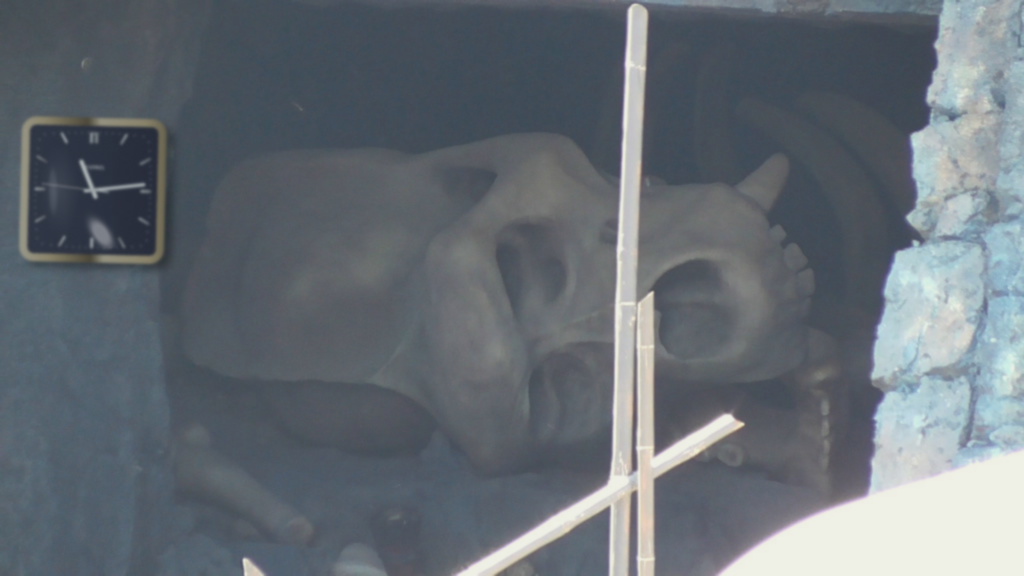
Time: h=11 m=13 s=46
